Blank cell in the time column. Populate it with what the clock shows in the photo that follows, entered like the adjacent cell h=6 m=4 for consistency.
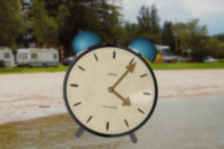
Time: h=4 m=6
